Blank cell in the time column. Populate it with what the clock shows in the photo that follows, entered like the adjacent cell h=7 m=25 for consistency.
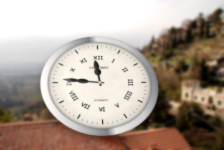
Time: h=11 m=46
